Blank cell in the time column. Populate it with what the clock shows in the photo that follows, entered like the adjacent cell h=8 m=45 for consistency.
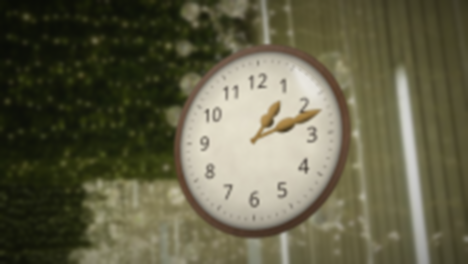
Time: h=1 m=12
